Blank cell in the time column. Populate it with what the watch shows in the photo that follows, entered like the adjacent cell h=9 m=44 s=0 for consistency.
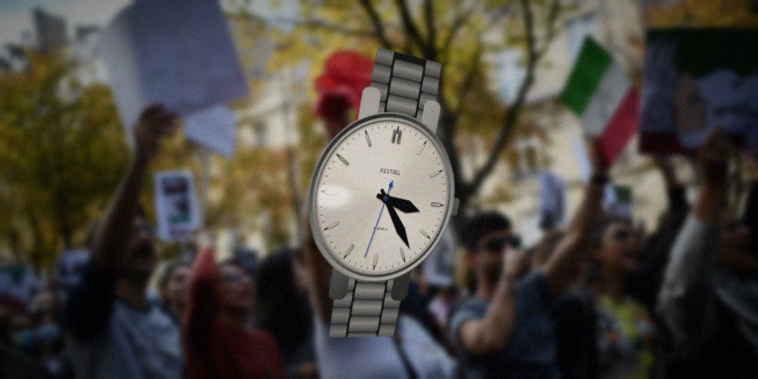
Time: h=3 m=23 s=32
